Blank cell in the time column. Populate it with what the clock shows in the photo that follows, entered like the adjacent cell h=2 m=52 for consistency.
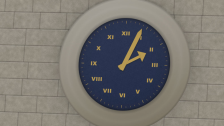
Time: h=2 m=4
